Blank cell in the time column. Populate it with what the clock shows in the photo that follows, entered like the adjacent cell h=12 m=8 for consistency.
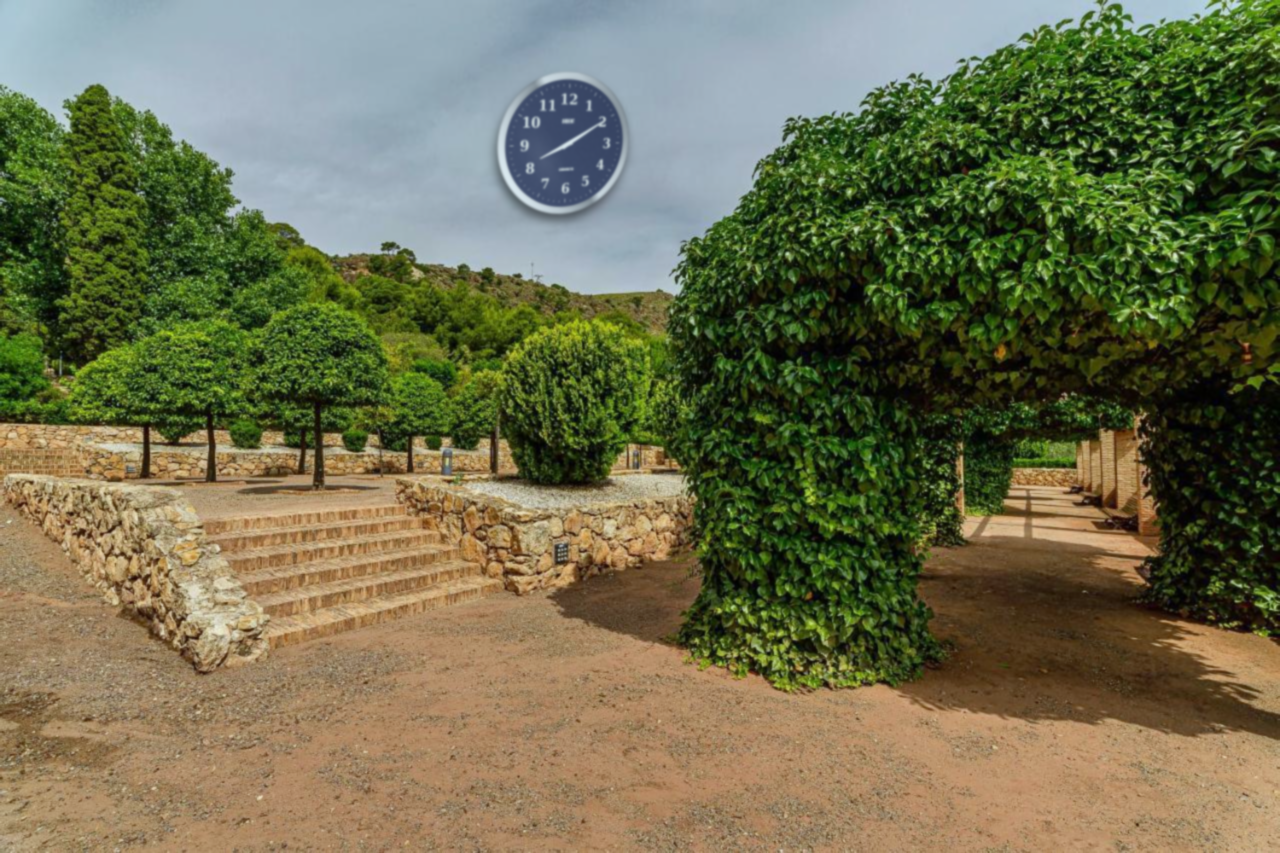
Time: h=8 m=10
